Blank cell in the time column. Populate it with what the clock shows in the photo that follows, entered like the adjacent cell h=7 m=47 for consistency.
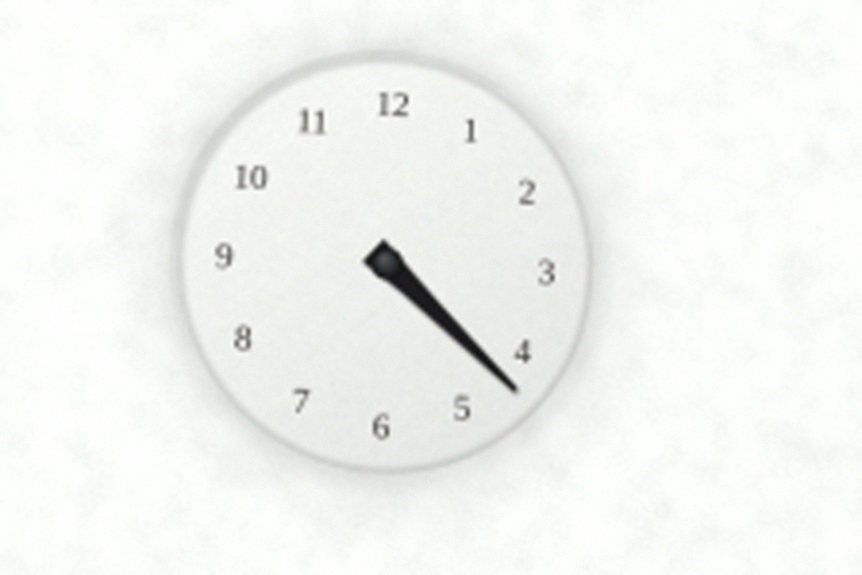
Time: h=4 m=22
